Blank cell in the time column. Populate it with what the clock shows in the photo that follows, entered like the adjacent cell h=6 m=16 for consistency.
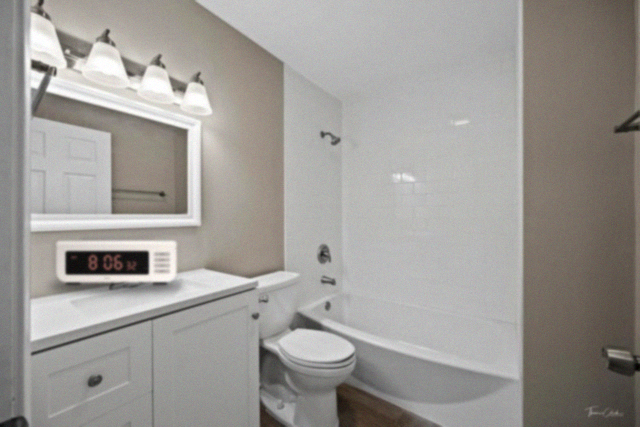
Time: h=8 m=6
